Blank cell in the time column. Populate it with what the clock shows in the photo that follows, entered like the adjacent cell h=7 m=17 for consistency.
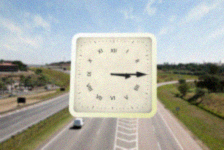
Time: h=3 m=15
